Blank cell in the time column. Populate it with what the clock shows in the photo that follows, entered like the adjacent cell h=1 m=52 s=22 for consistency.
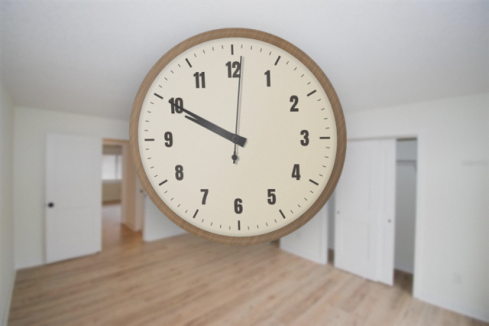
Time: h=9 m=50 s=1
